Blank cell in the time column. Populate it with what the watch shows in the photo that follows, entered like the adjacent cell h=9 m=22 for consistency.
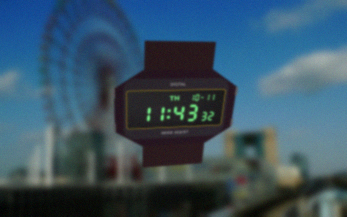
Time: h=11 m=43
